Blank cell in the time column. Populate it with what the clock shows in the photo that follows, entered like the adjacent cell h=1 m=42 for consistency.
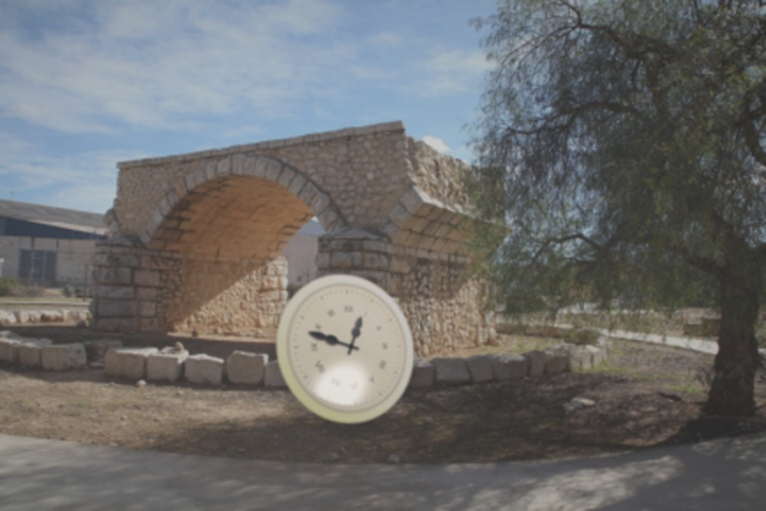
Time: h=12 m=48
